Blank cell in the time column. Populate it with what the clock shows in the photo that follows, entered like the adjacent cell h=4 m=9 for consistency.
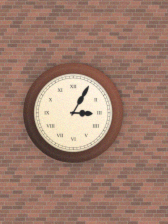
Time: h=3 m=5
